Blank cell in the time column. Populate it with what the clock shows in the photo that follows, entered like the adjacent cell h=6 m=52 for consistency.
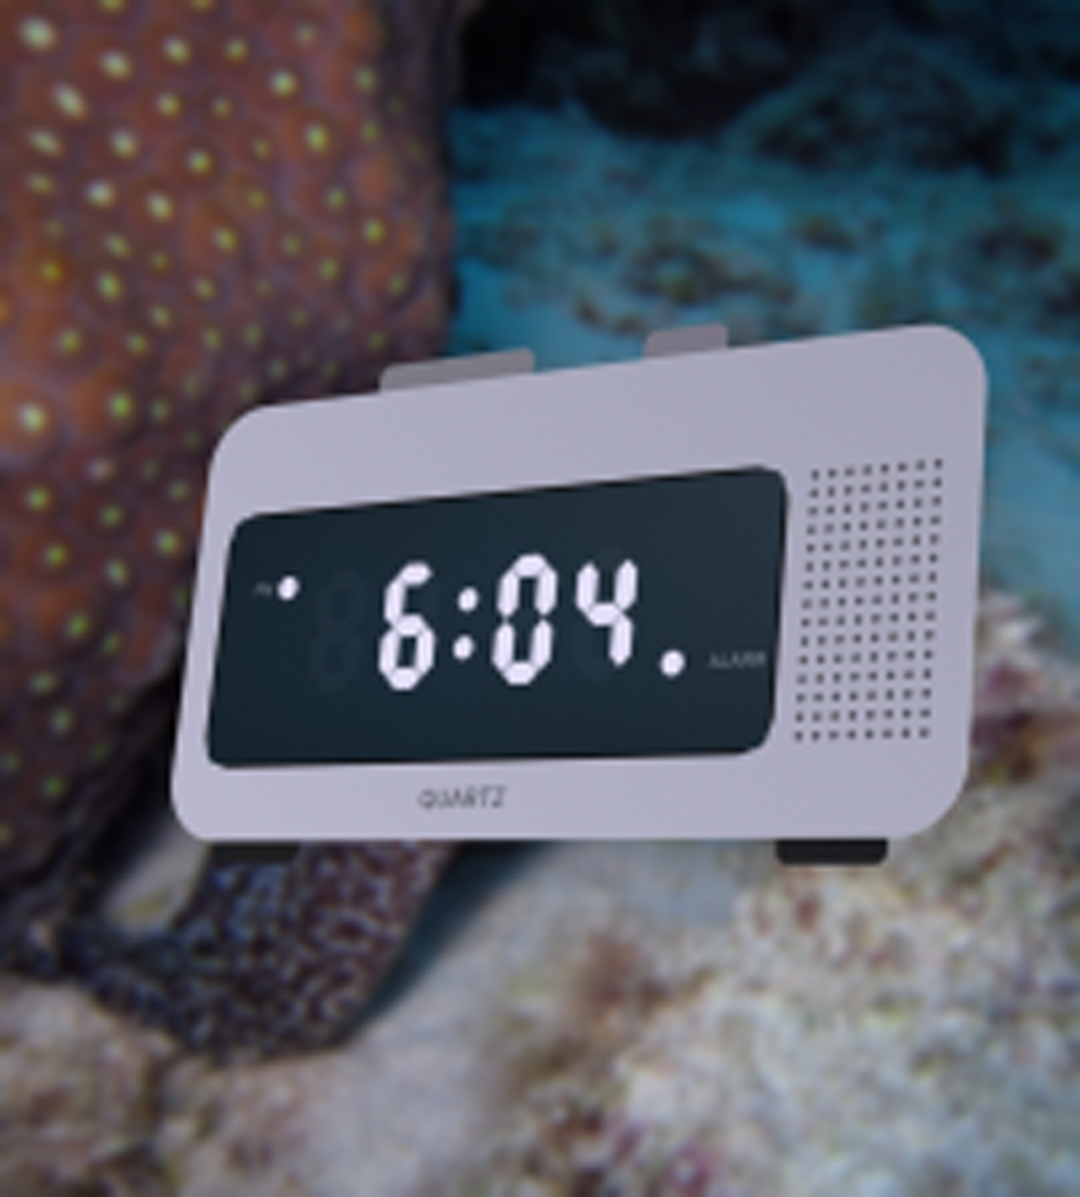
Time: h=6 m=4
